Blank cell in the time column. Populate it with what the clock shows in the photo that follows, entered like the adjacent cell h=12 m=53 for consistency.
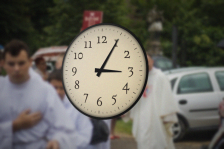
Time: h=3 m=5
